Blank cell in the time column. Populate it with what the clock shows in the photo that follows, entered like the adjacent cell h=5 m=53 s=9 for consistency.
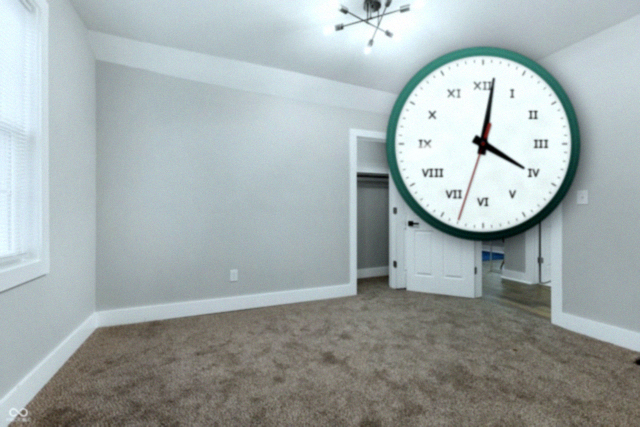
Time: h=4 m=1 s=33
